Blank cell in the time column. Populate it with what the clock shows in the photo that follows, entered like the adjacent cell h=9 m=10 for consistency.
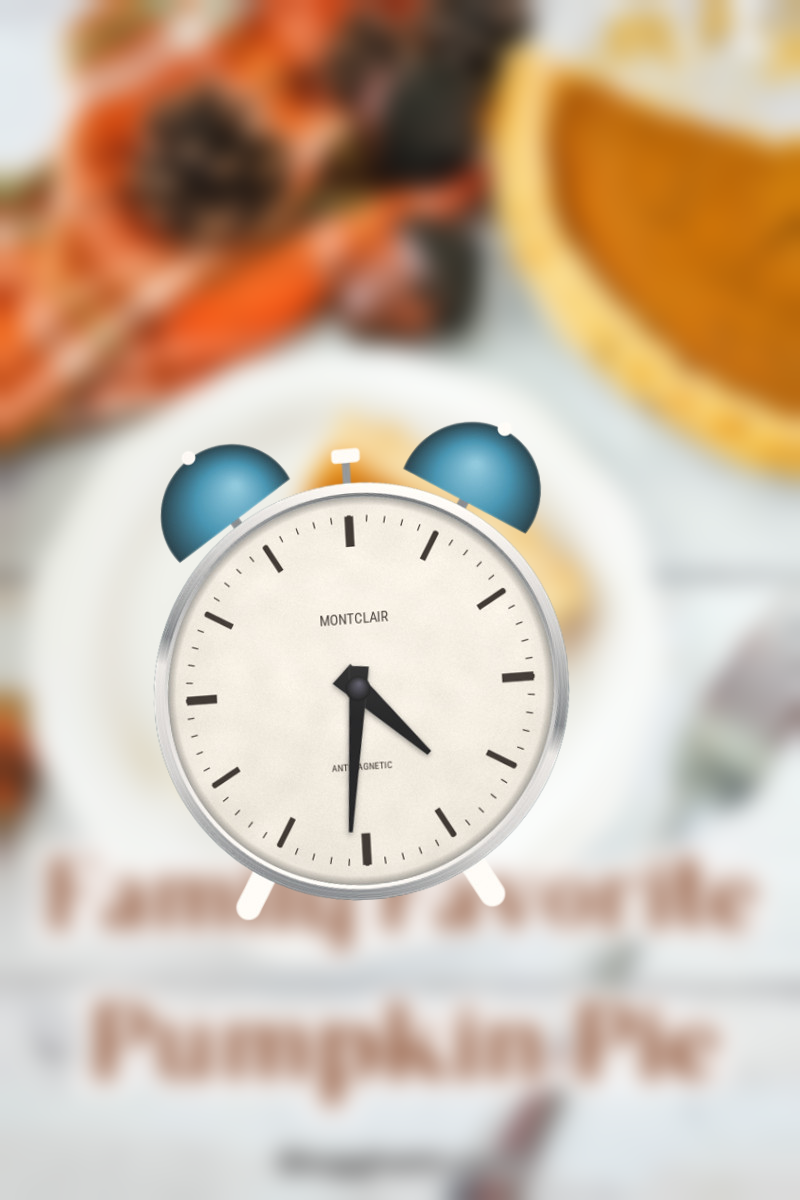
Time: h=4 m=31
